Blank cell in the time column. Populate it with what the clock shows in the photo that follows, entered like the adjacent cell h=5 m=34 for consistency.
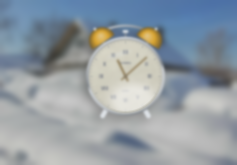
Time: h=11 m=8
